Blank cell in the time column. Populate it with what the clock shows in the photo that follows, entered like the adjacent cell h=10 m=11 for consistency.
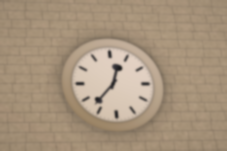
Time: h=12 m=37
